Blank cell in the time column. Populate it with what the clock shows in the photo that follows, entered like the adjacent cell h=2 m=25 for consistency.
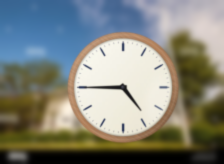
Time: h=4 m=45
